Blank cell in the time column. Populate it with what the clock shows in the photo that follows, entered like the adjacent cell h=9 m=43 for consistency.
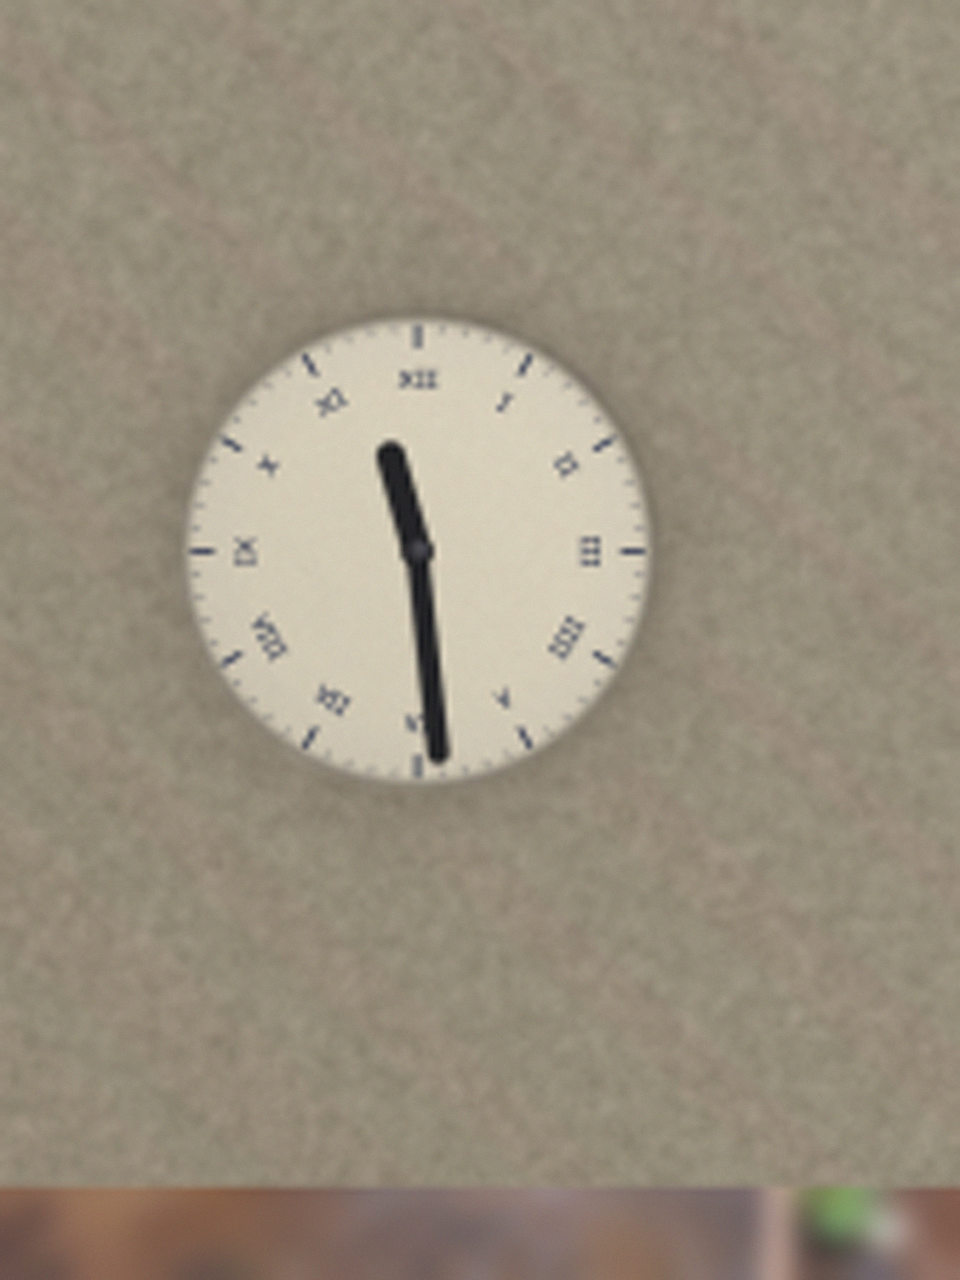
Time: h=11 m=29
